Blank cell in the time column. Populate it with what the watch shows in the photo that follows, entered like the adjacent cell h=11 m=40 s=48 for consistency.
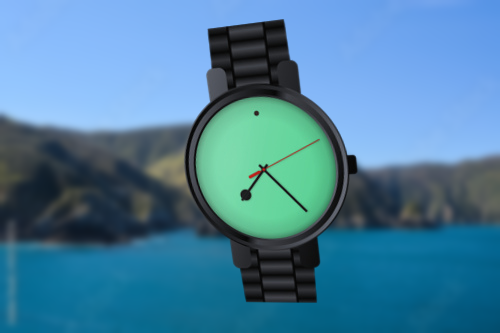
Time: h=7 m=23 s=11
